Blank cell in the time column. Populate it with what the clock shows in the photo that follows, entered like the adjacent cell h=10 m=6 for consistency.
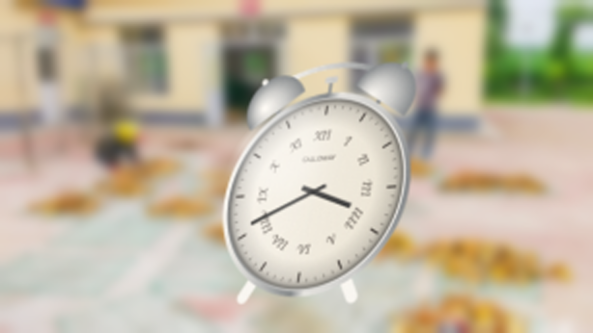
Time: h=3 m=41
